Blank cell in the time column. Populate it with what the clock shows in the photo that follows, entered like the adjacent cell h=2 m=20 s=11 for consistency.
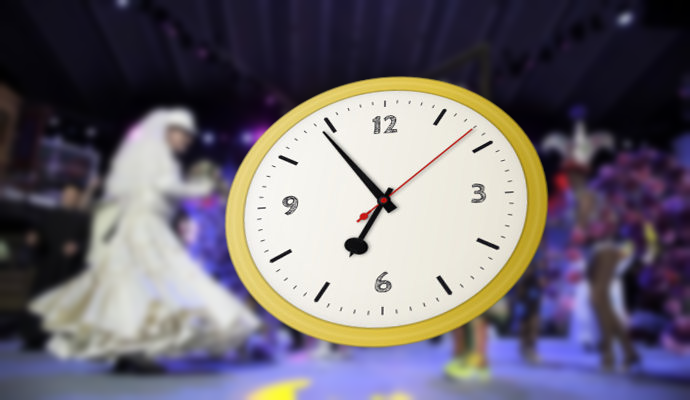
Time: h=6 m=54 s=8
